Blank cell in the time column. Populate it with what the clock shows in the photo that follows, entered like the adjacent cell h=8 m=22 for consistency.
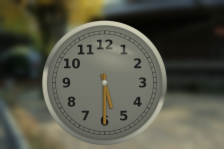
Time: h=5 m=30
